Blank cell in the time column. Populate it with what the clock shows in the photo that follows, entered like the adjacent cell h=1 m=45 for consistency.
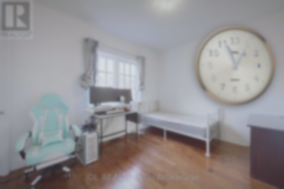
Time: h=12 m=56
